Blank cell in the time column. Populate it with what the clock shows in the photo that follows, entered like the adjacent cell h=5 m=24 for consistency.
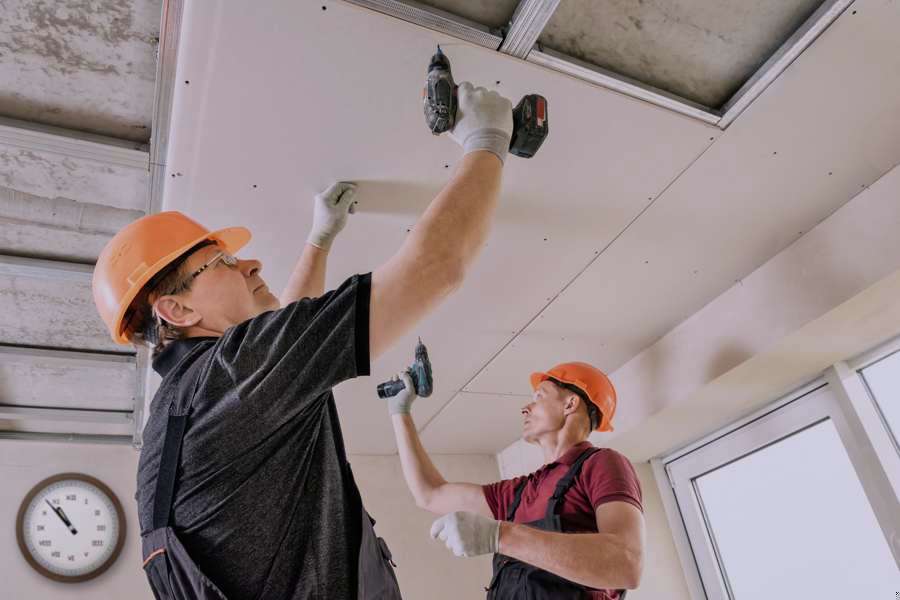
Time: h=10 m=53
